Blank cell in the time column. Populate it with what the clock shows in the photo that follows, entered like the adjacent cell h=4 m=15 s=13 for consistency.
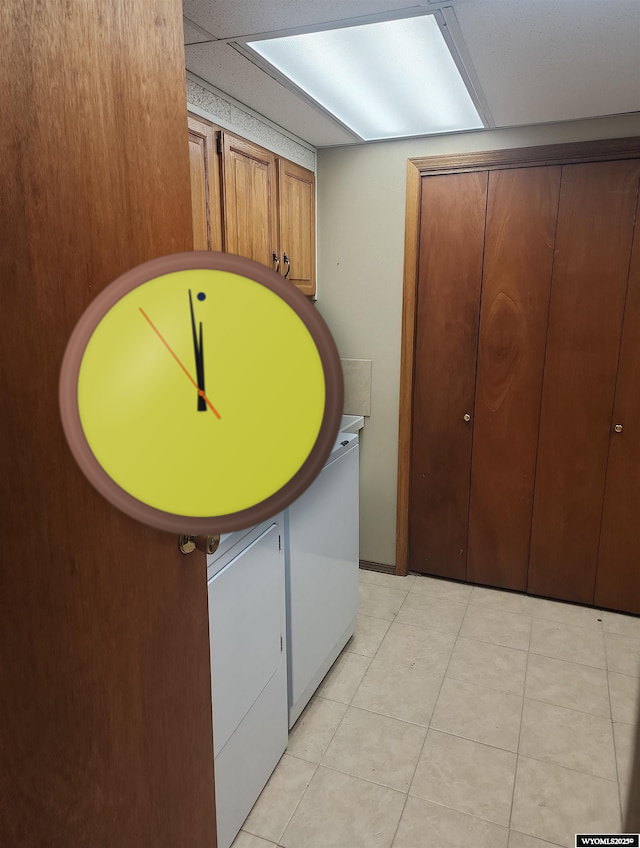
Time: h=11 m=58 s=54
